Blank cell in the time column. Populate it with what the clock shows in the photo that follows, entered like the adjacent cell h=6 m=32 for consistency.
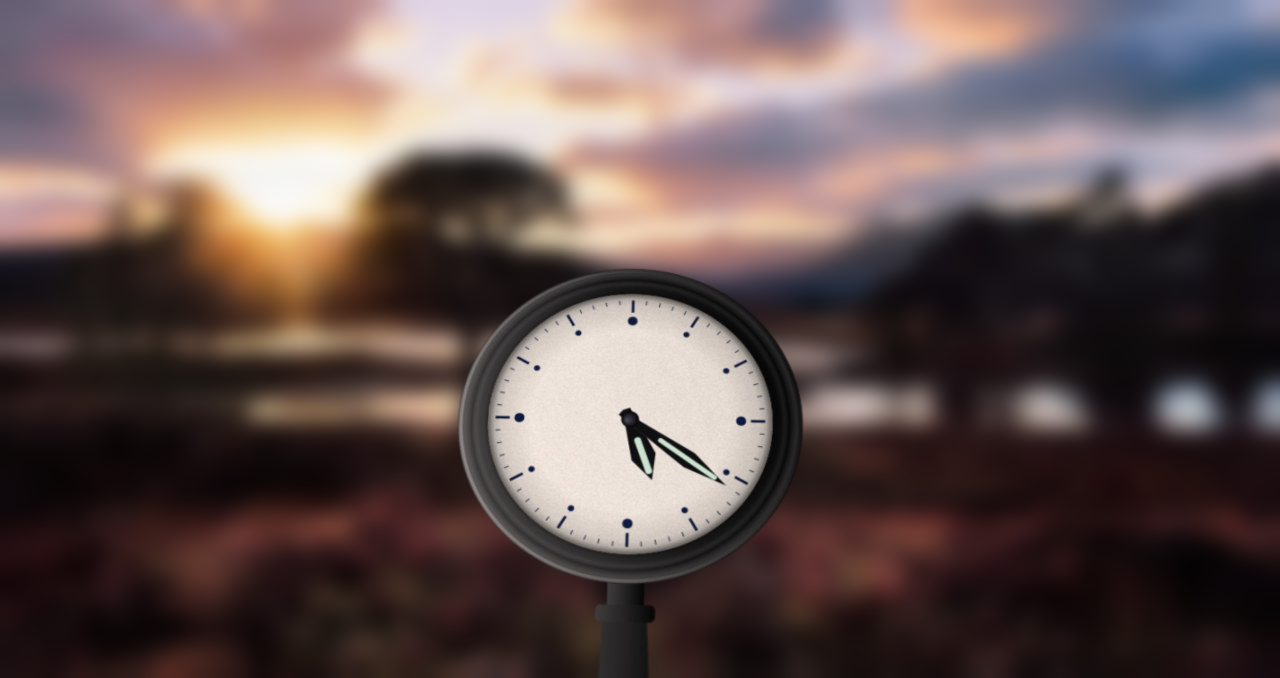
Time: h=5 m=21
